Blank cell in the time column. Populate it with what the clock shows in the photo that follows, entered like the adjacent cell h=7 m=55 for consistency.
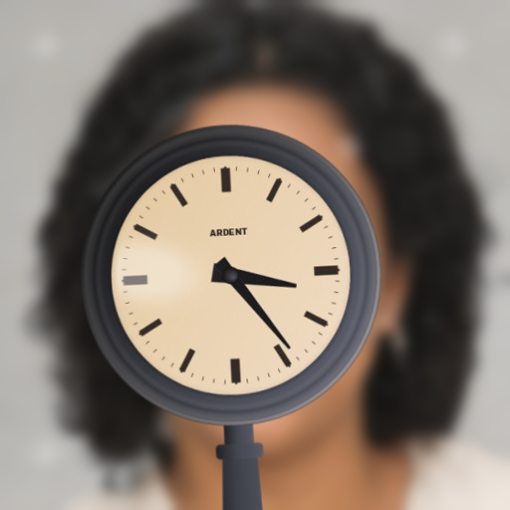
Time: h=3 m=24
